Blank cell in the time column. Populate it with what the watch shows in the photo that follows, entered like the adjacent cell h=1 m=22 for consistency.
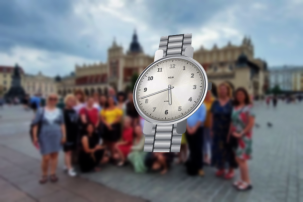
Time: h=5 m=42
